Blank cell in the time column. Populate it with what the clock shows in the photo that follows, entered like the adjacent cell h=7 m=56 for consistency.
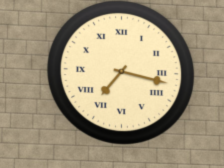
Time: h=7 m=17
